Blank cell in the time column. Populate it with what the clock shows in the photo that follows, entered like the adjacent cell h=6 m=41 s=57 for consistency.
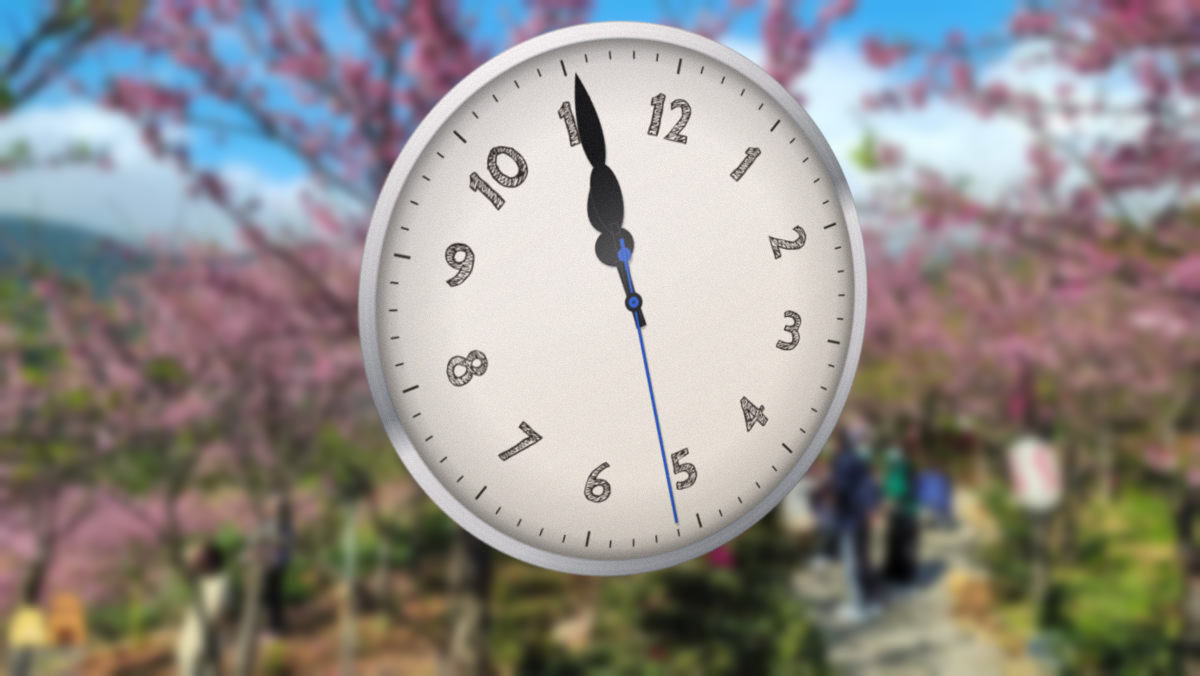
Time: h=10 m=55 s=26
